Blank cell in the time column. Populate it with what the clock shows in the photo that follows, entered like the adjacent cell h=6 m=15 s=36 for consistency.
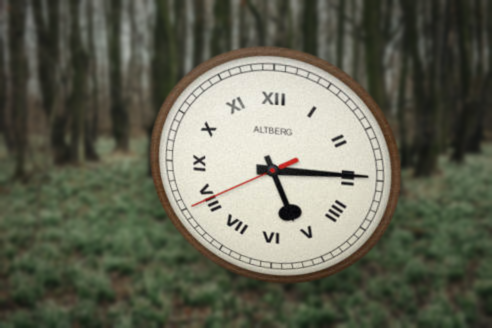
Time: h=5 m=14 s=40
